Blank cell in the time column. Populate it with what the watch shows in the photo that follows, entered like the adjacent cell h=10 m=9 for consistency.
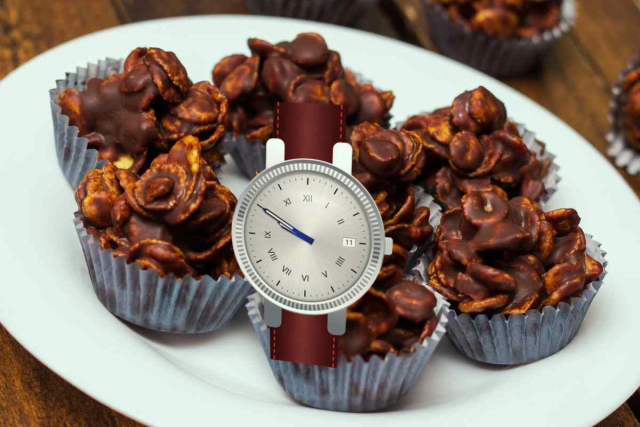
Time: h=9 m=50
